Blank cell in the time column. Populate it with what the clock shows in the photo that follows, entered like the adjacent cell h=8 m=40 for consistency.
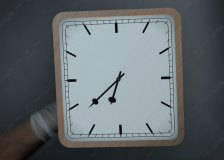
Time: h=6 m=38
